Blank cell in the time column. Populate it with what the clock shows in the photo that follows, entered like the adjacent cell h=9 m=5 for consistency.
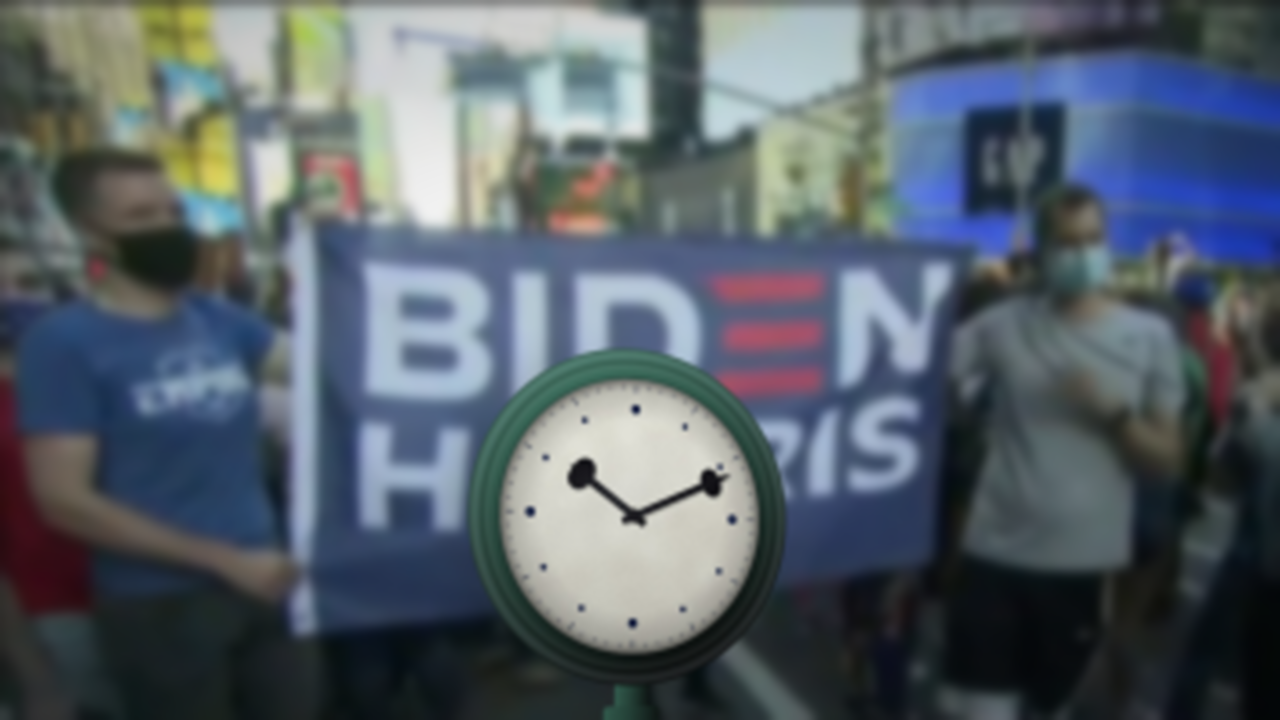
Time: h=10 m=11
